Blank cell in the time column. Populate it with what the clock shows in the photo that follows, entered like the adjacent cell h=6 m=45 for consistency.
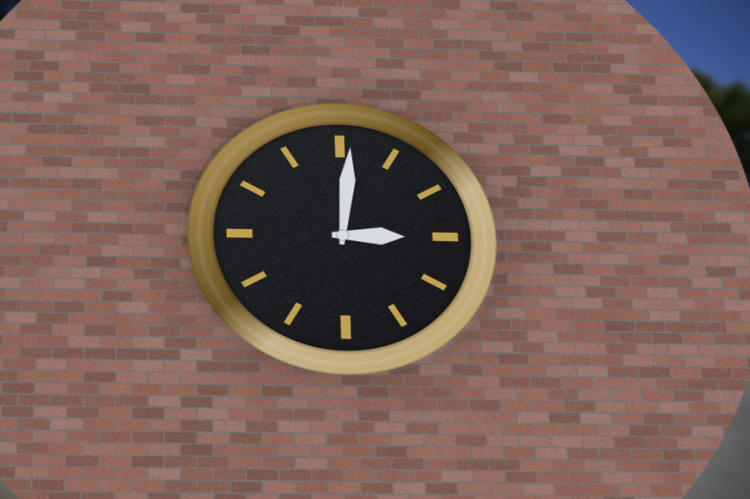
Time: h=3 m=1
